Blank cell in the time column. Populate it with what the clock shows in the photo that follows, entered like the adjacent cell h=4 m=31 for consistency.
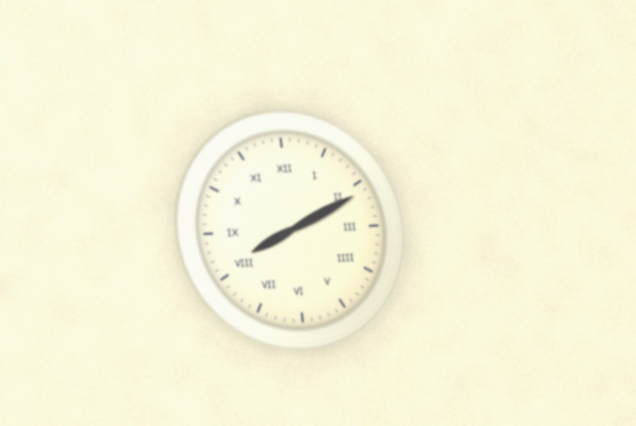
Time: h=8 m=11
